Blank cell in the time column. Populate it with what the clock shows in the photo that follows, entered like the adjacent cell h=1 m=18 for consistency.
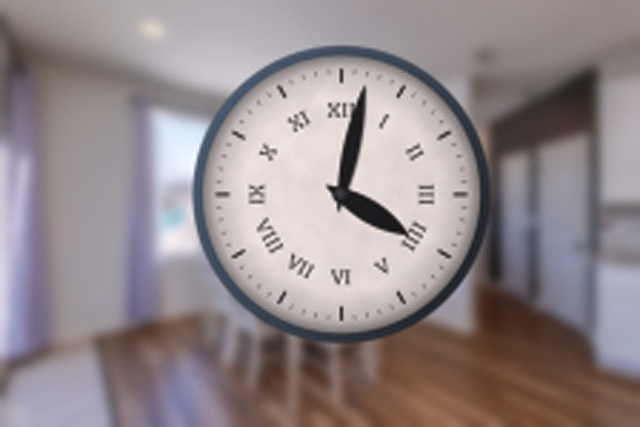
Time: h=4 m=2
